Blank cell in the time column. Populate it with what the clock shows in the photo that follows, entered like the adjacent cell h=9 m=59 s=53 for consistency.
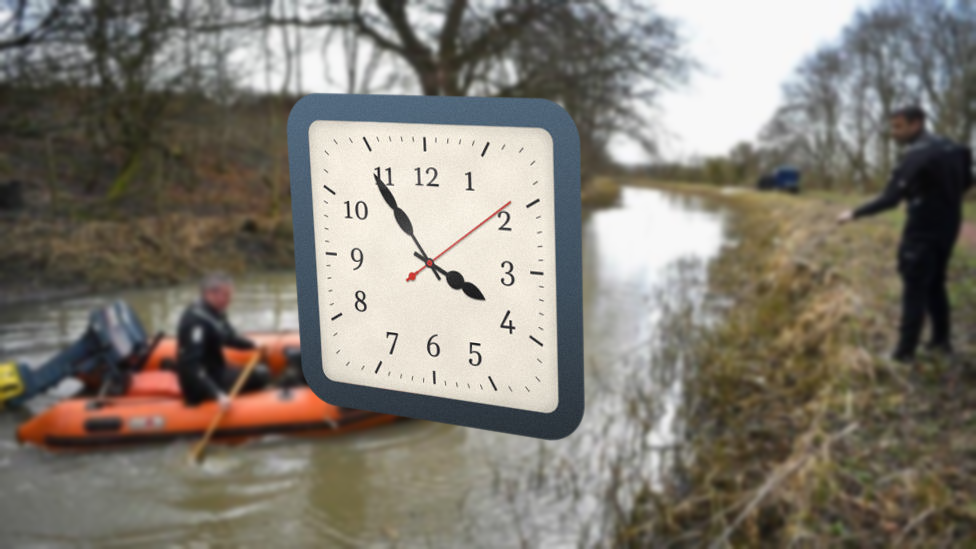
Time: h=3 m=54 s=9
